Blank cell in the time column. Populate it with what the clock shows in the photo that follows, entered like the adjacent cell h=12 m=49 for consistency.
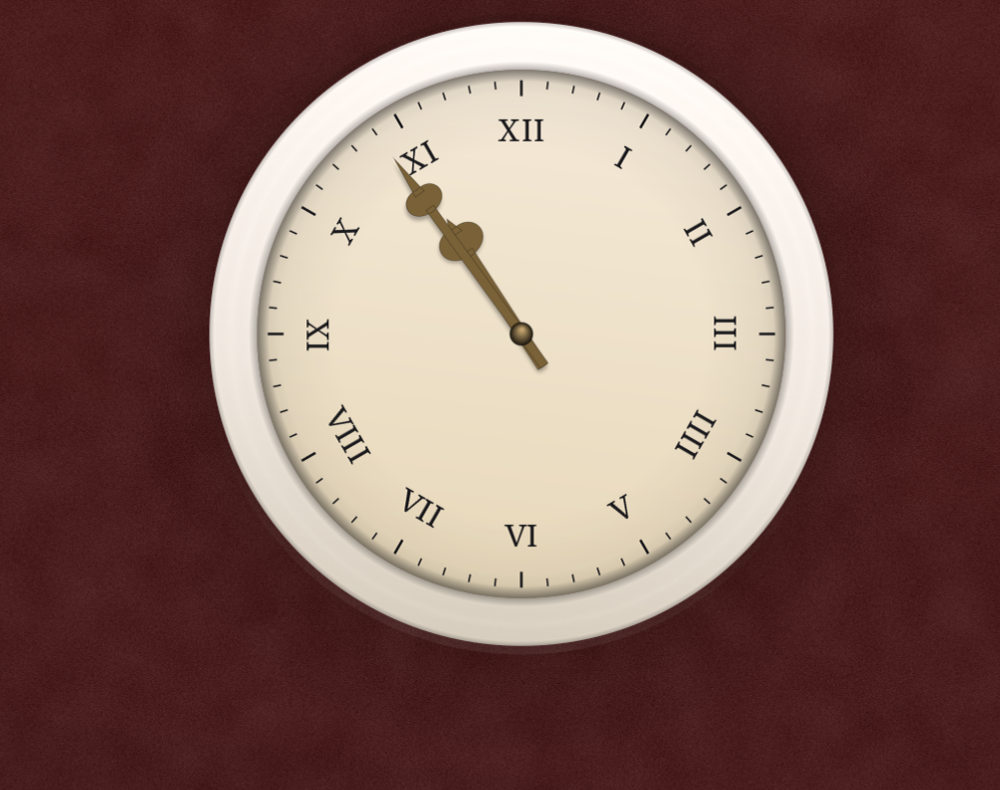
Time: h=10 m=54
